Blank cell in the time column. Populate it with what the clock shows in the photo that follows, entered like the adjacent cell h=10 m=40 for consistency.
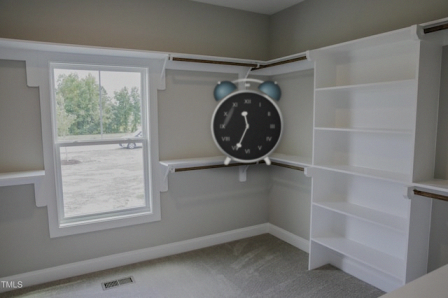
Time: h=11 m=34
